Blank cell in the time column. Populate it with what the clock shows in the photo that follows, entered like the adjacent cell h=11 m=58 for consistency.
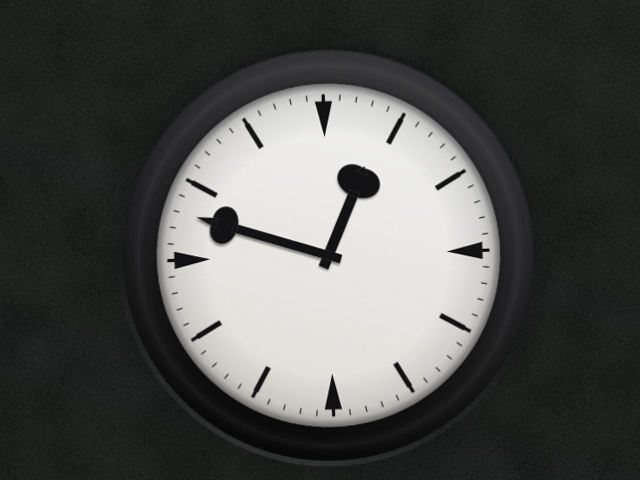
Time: h=12 m=48
